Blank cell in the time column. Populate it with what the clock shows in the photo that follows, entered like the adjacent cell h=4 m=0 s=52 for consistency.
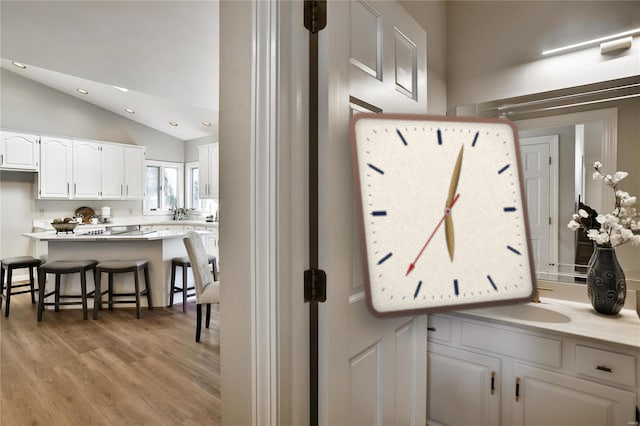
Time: h=6 m=3 s=37
